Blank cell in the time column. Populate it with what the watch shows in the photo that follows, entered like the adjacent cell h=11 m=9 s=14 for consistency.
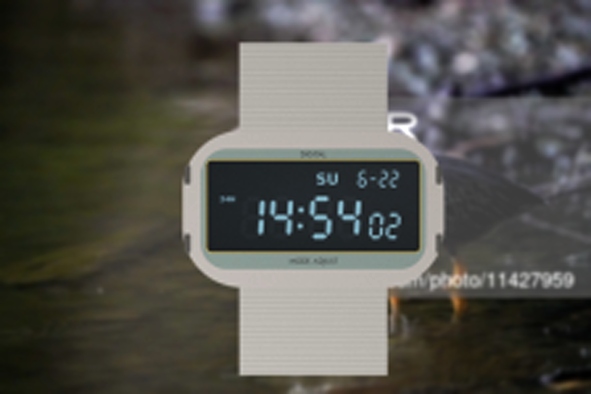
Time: h=14 m=54 s=2
